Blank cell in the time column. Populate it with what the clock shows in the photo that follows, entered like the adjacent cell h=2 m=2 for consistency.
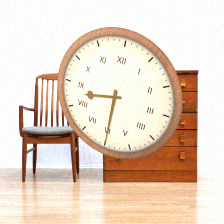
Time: h=8 m=30
